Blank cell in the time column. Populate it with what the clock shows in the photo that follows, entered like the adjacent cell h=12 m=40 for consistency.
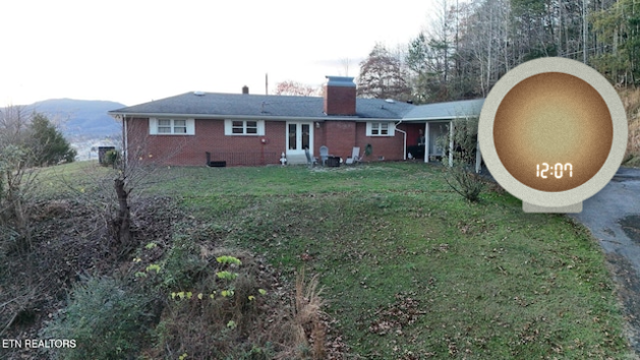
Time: h=12 m=7
